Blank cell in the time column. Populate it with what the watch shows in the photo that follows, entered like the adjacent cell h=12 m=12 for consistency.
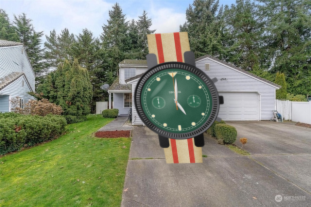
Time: h=5 m=1
